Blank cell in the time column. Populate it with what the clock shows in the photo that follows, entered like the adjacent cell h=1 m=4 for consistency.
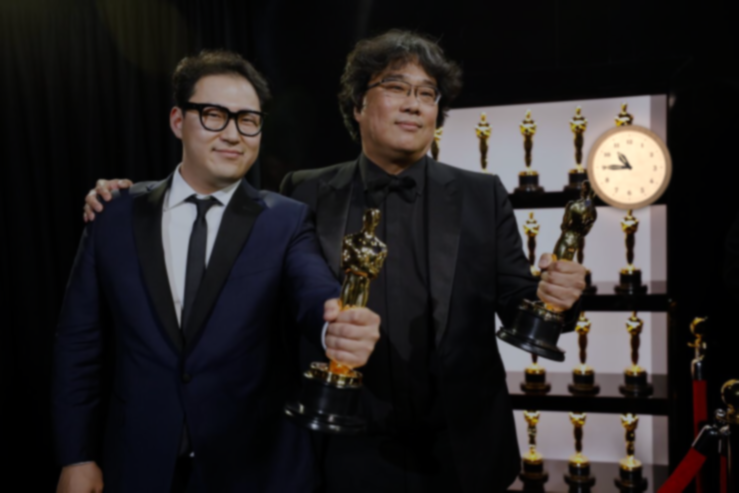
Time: h=10 m=45
